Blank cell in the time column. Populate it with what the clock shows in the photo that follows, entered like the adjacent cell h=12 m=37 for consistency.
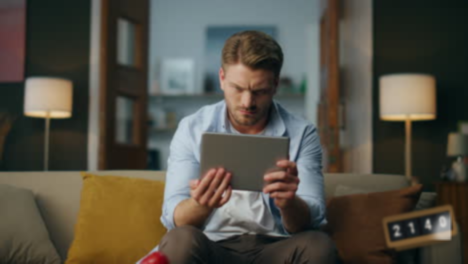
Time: h=21 m=40
